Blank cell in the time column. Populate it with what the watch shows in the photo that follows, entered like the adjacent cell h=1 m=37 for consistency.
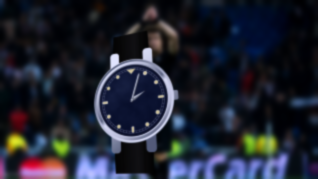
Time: h=2 m=3
